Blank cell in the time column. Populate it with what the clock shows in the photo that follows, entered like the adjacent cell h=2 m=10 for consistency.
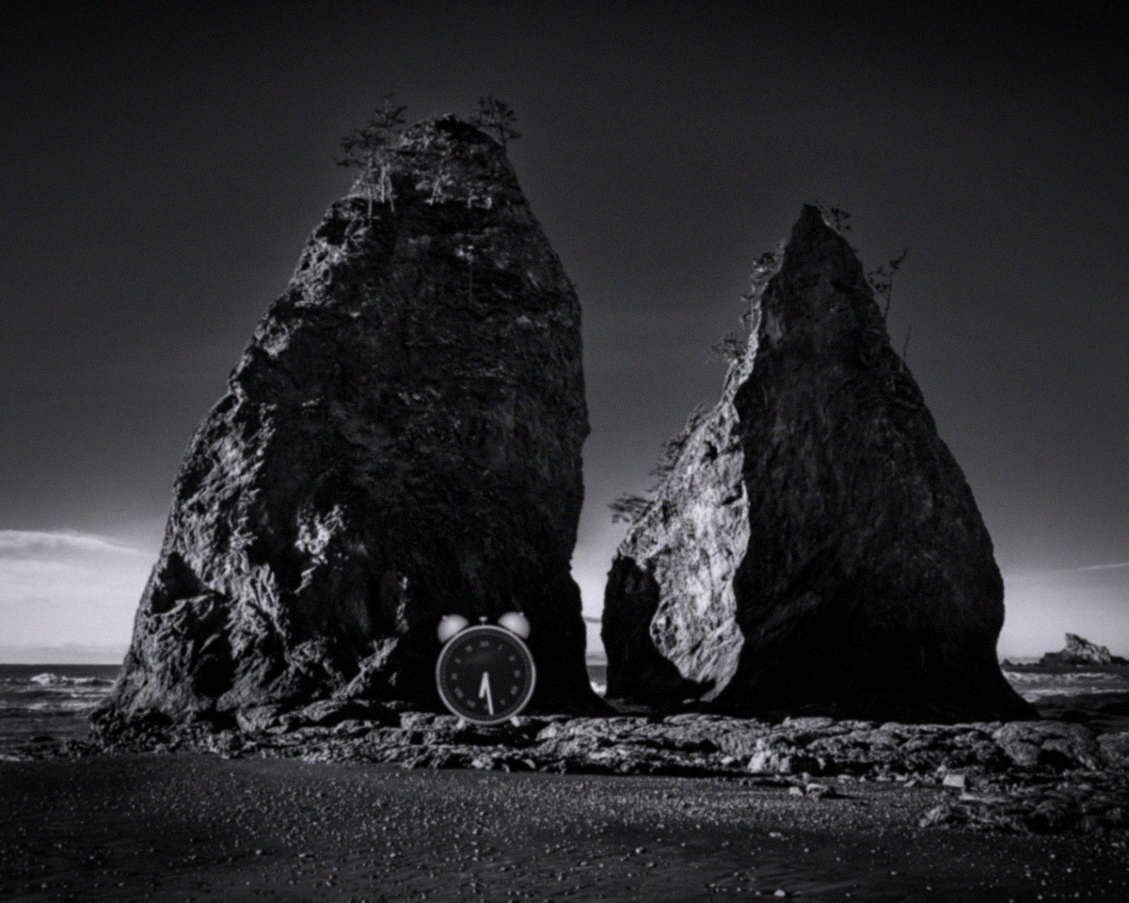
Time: h=6 m=29
